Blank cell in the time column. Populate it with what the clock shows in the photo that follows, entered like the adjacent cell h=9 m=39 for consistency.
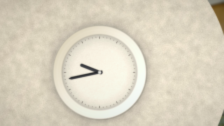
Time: h=9 m=43
